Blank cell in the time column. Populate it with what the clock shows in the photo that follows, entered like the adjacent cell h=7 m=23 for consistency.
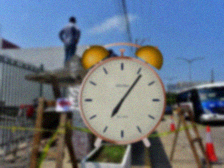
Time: h=7 m=6
